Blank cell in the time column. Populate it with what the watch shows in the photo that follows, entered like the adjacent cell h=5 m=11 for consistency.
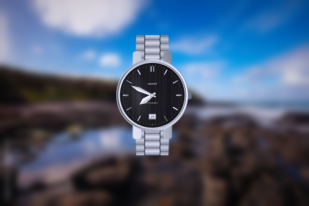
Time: h=7 m=49
